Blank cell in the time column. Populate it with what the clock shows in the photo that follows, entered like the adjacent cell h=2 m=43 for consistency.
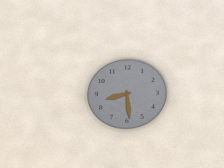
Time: h=8 m=29
